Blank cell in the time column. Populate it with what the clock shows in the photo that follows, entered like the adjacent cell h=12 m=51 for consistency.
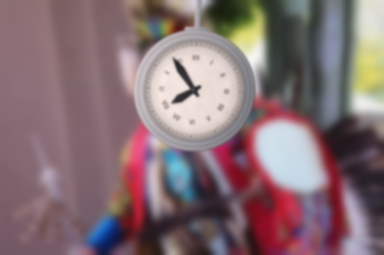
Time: h=7 m=54
